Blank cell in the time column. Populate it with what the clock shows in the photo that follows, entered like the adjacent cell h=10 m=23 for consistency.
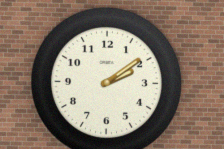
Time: h=2 m=9
